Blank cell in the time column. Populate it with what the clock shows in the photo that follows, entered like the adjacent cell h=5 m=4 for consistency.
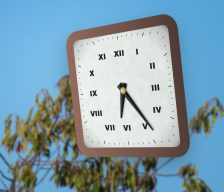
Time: h=6 m=24
